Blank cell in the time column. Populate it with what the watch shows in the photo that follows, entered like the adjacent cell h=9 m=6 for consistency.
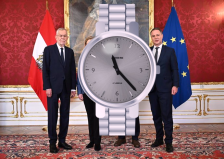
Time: h=11 m=23
